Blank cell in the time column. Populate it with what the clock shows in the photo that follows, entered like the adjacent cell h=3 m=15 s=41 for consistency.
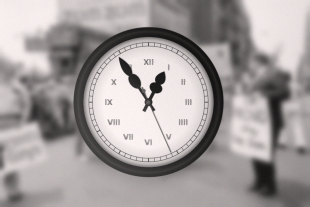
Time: h=12 m=54 s=26
